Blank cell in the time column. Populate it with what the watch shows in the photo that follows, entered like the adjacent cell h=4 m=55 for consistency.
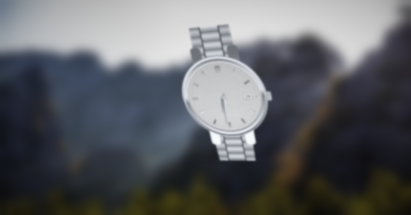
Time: h=6 m=31
